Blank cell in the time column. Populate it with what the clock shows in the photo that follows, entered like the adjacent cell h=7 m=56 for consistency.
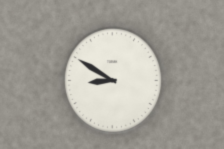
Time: h=8 m=50
